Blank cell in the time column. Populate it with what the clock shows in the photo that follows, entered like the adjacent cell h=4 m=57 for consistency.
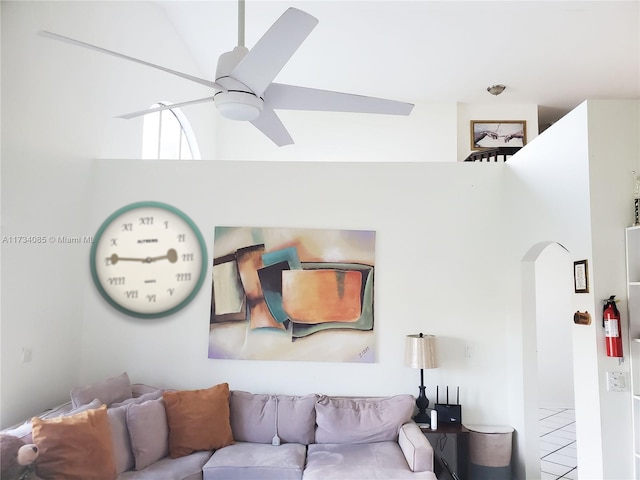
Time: h=2 m=46
